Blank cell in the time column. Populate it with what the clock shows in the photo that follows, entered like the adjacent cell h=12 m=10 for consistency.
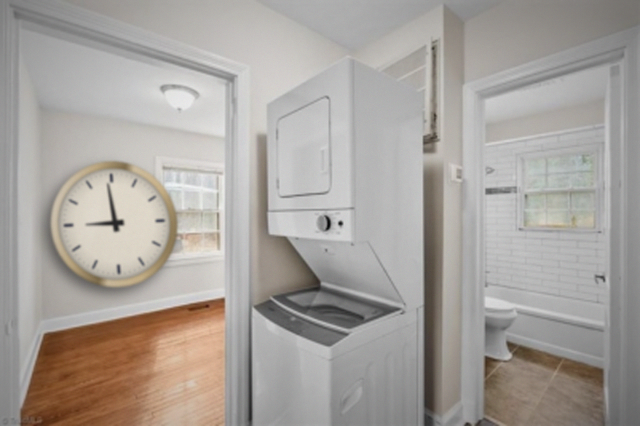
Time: h=8 m=59
